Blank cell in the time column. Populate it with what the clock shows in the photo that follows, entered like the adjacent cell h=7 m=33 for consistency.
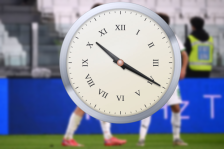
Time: h=10 m=20
